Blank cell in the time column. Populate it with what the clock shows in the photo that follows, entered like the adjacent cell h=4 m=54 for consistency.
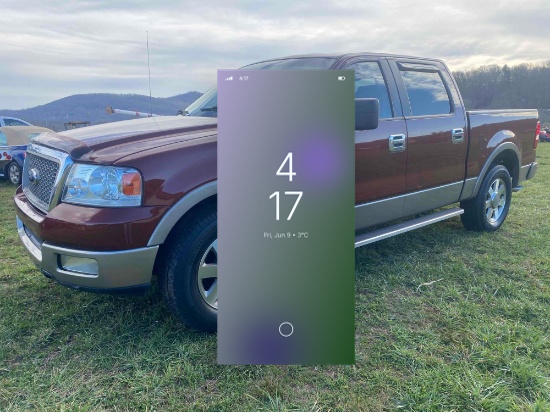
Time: h=4 m=17
